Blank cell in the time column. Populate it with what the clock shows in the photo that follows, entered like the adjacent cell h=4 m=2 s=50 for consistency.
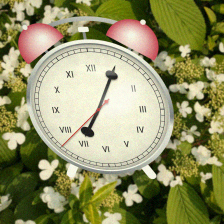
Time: h=7 m=4 s=38
